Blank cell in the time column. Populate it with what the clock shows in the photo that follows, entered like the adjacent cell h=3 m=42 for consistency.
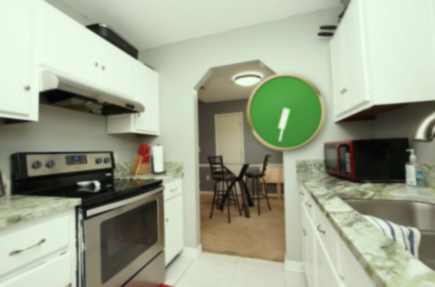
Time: h=6 m=32
